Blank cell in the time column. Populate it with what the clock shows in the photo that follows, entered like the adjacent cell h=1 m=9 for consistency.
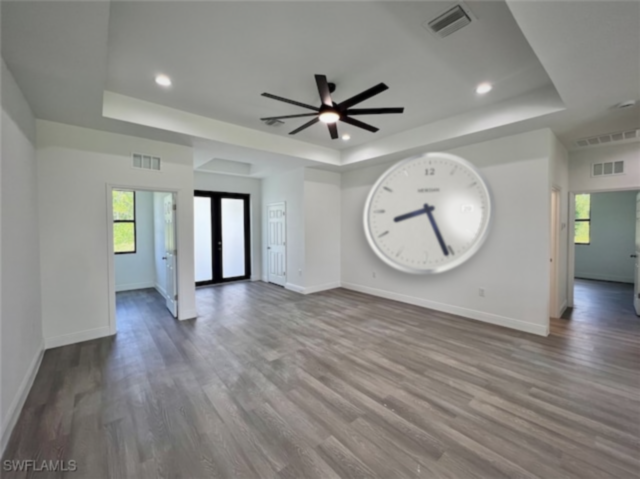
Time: h=8 m=26
